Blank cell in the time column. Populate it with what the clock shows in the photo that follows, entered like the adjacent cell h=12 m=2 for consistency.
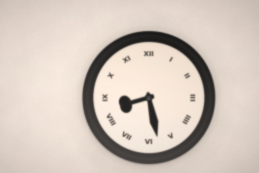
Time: h=8 m=28
